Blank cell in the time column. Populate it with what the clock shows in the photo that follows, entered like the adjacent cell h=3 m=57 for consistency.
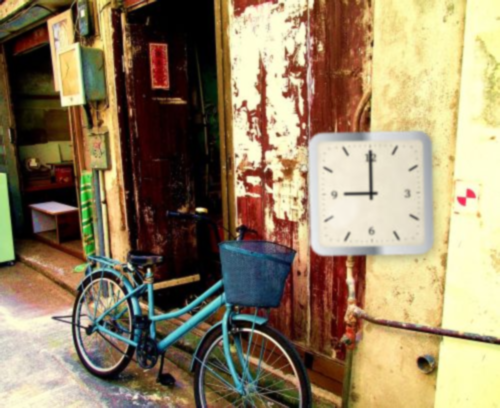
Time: h=9 m=0
